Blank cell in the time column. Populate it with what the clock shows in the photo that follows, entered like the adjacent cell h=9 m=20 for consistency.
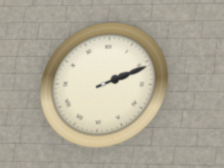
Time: h=2 m=11
